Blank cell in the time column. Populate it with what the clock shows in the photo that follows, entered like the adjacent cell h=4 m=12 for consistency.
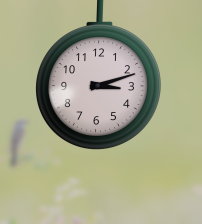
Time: h=3 m=12
